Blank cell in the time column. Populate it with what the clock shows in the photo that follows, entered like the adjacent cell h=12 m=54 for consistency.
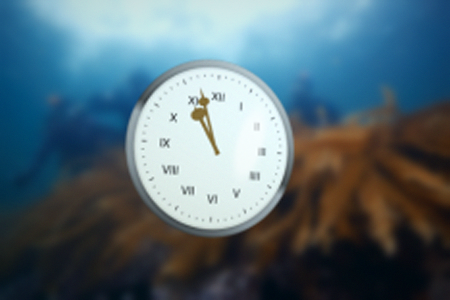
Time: h=10 m=57
